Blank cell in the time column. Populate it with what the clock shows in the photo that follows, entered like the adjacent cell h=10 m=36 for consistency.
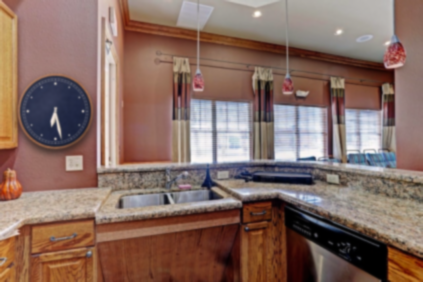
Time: h=6 m=28
